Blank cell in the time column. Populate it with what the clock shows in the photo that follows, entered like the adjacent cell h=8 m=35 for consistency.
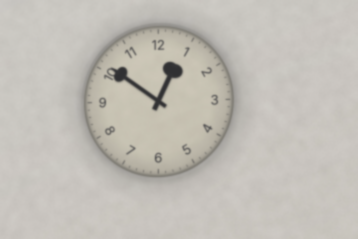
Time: h=12 m=51
